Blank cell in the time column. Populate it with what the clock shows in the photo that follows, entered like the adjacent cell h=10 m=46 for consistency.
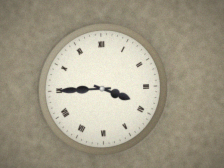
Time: h=3 m=45
